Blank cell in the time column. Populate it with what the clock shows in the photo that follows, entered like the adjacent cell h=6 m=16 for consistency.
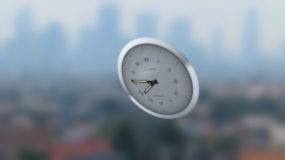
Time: h=7 m=46
